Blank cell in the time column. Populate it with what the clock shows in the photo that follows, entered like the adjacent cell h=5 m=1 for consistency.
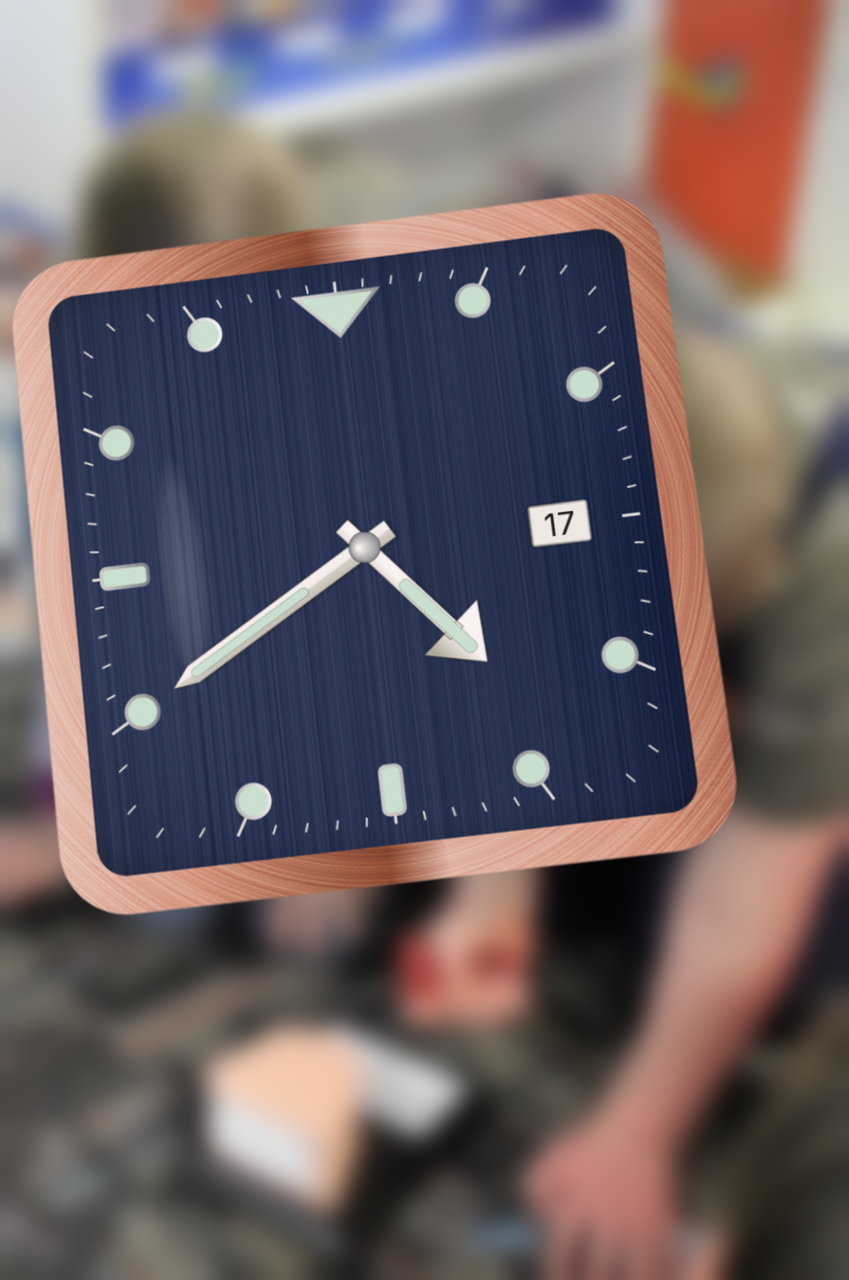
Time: h=4 m=40
